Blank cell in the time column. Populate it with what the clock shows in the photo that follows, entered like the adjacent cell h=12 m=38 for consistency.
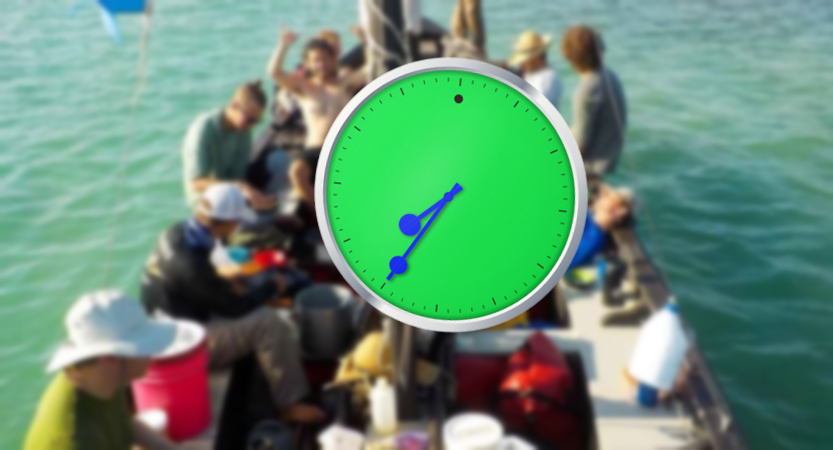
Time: h=7 m=35
